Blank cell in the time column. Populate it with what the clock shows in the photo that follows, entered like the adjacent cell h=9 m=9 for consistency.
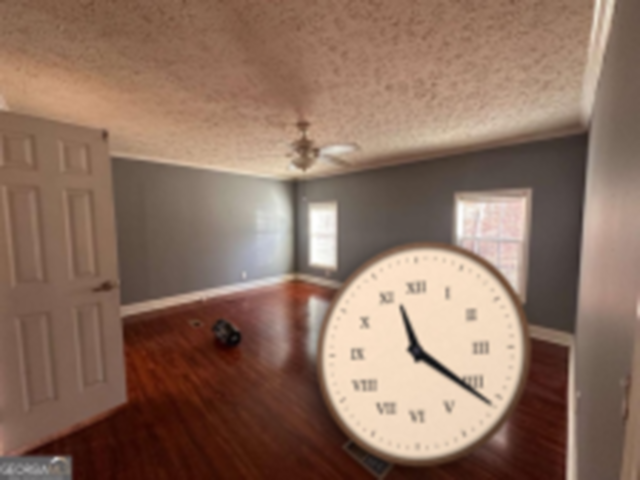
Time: h=11 m=21
